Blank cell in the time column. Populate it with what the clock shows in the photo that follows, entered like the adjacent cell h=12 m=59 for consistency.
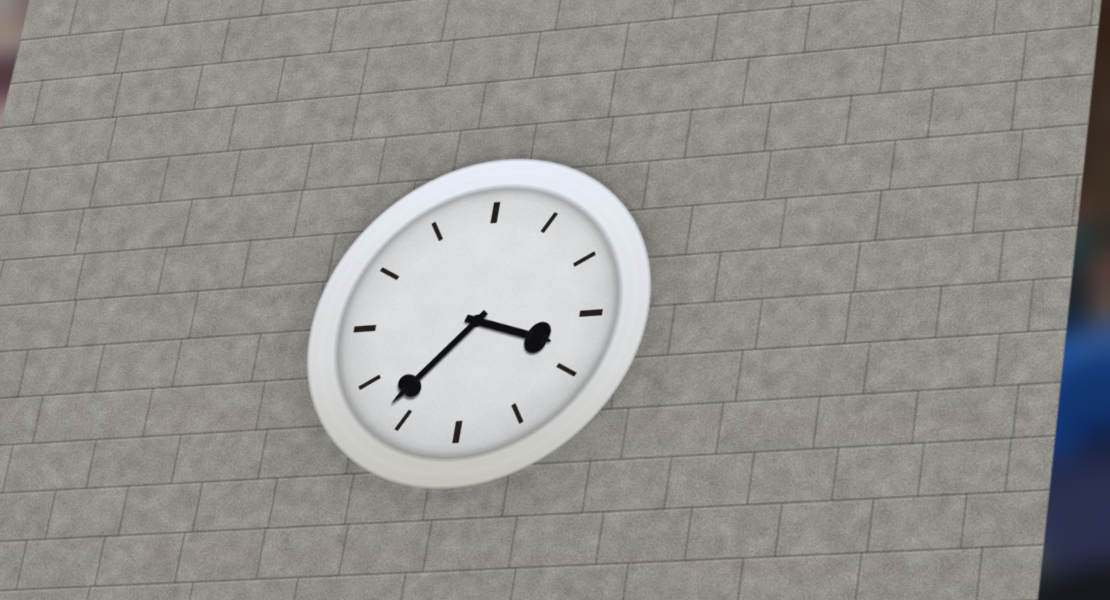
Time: h=3 m=37
